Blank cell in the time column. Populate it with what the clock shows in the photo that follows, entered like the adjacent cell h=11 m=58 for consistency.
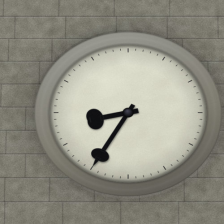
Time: h=8 m=35
